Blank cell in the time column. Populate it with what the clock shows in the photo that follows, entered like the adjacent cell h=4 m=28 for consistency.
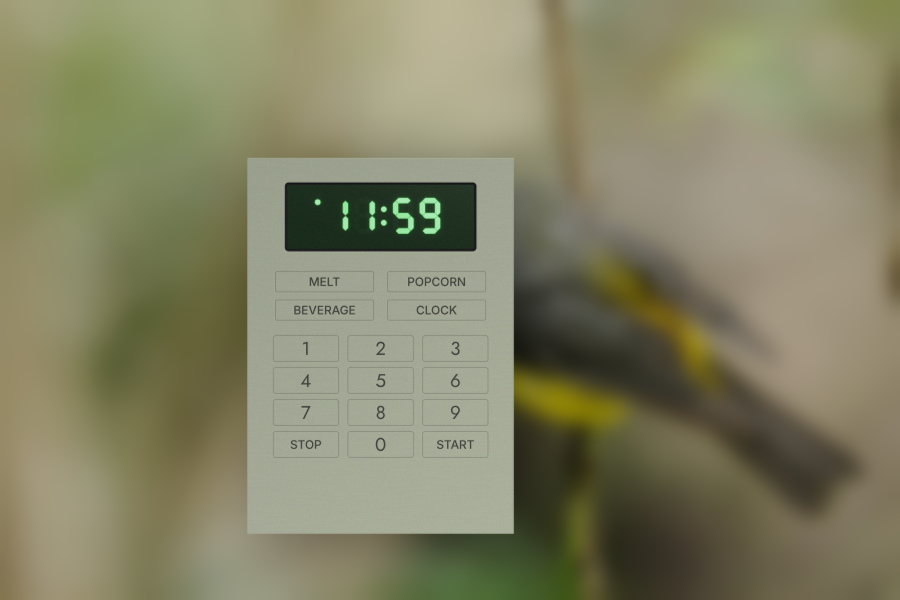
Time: h=11 m=59
